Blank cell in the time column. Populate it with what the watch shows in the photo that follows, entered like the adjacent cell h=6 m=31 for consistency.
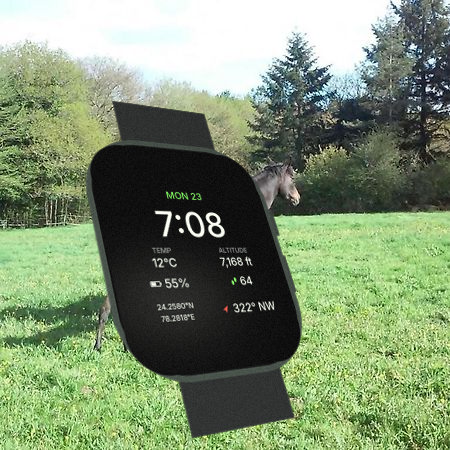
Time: h=7 m=8
